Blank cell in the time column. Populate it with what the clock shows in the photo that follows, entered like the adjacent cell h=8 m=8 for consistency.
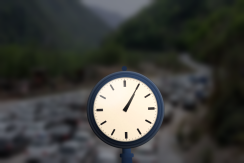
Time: h=1 m=5
